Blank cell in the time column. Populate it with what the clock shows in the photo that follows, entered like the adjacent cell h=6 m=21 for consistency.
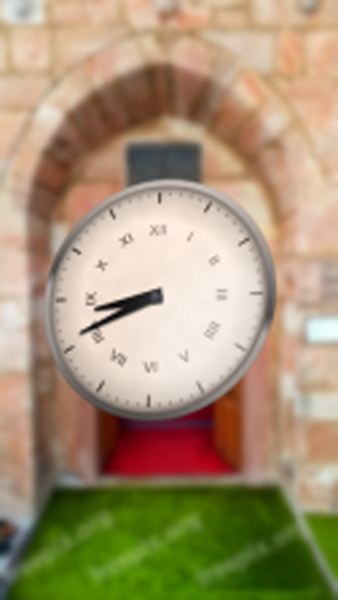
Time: h=8 m=41
